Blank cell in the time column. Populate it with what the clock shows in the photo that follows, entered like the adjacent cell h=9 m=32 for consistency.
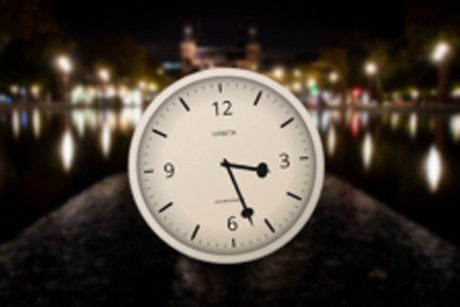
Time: h=3 m=27
